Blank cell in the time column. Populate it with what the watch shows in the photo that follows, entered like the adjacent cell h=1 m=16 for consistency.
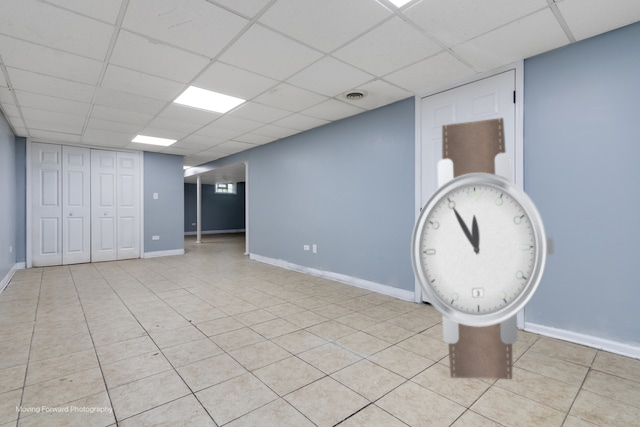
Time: h=11 m=55
